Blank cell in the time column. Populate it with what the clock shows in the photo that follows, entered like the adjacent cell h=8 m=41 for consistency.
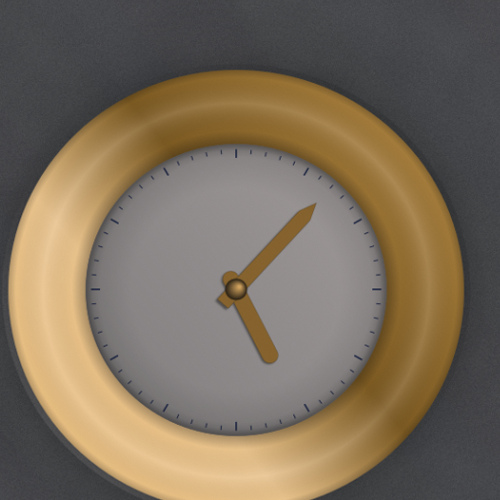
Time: h=5 m=7
